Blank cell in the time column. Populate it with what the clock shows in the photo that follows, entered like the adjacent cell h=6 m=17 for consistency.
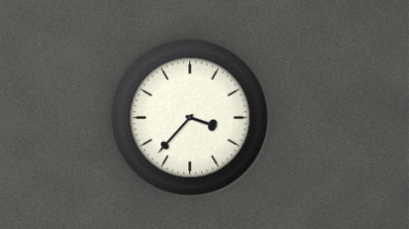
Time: h=3 m=37
